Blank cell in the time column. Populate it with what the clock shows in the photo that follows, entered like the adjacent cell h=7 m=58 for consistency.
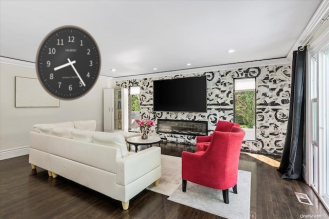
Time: h=8 m=24
